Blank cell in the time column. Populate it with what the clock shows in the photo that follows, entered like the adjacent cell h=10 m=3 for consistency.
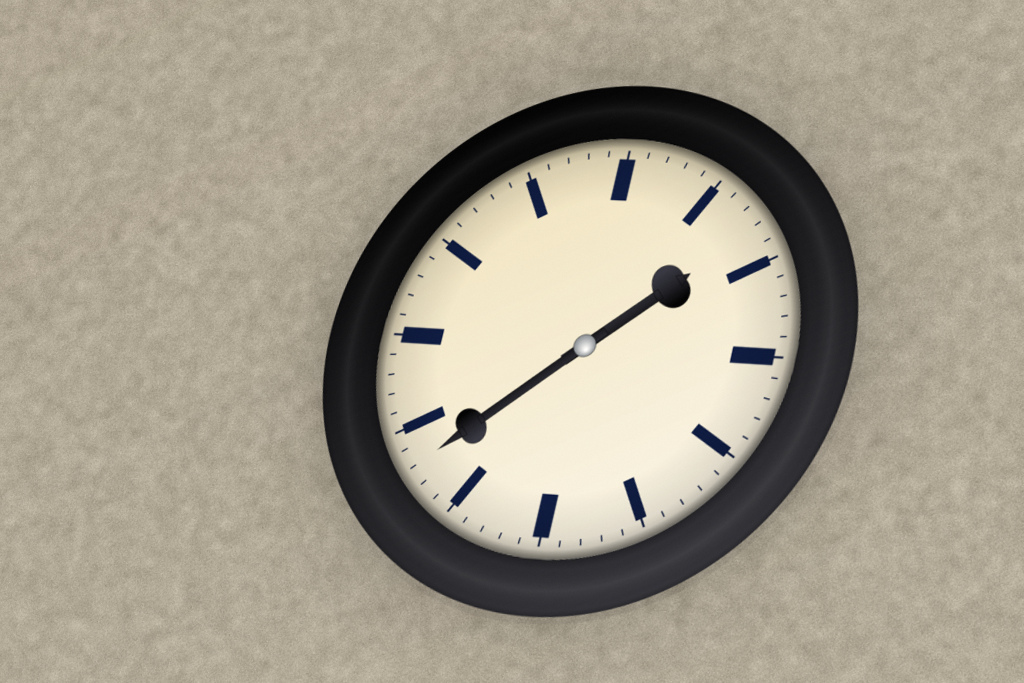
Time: h=1 m=38
